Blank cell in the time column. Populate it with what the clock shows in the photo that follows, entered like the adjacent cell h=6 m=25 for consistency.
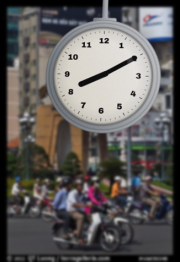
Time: h=8 m=10
